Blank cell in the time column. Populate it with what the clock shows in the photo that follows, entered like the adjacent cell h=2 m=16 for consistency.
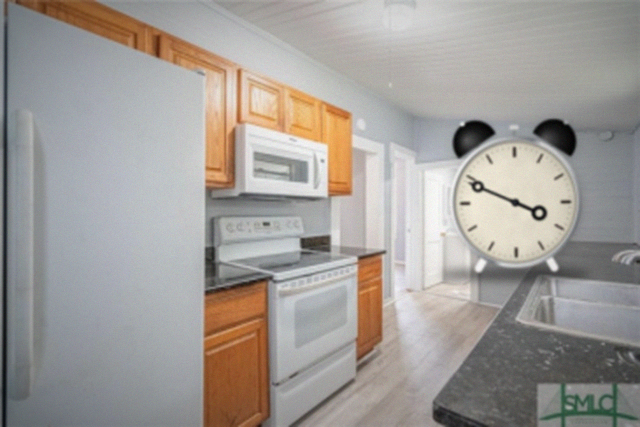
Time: h=3 m=49
